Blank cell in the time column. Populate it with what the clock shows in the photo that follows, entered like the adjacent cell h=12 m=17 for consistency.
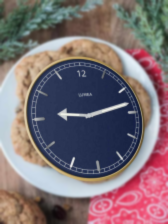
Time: h=9 m=13
